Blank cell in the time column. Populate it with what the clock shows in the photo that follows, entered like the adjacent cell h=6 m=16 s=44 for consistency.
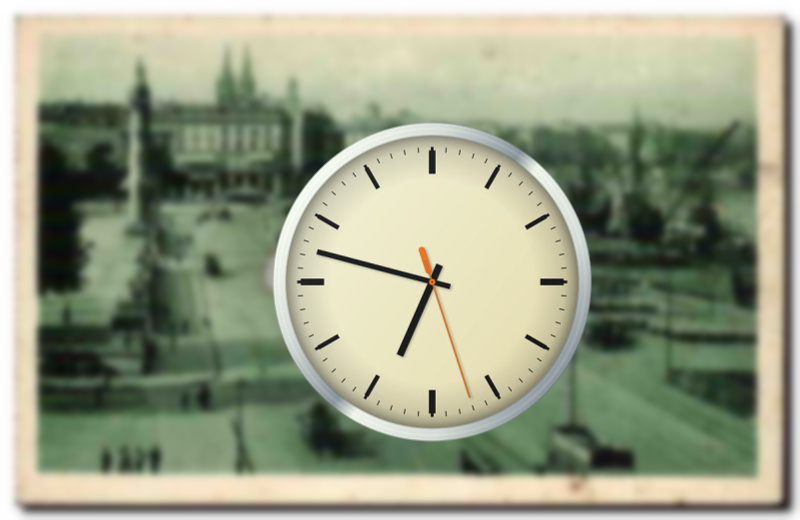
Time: h=6 m=47 s=27
